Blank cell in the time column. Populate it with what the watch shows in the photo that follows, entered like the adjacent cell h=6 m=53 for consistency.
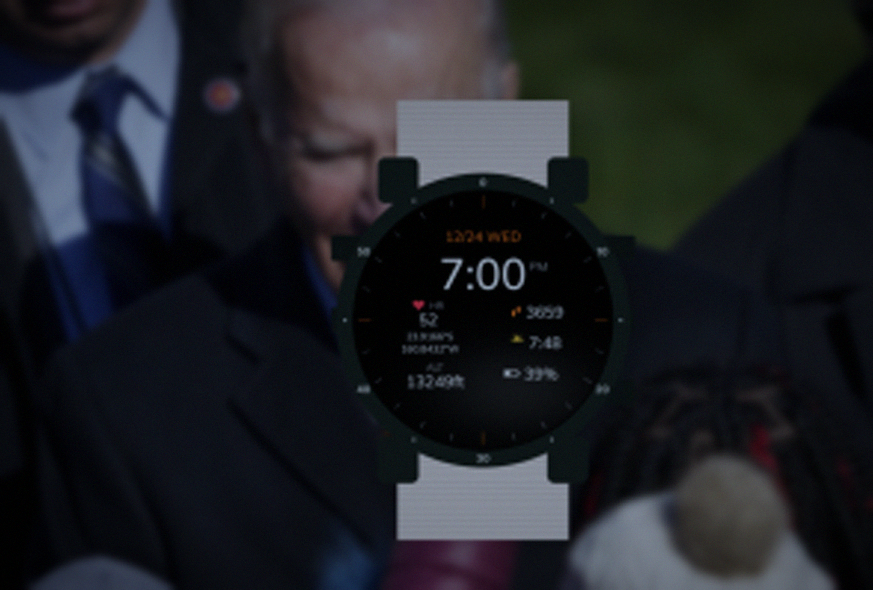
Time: h=7 m=0
